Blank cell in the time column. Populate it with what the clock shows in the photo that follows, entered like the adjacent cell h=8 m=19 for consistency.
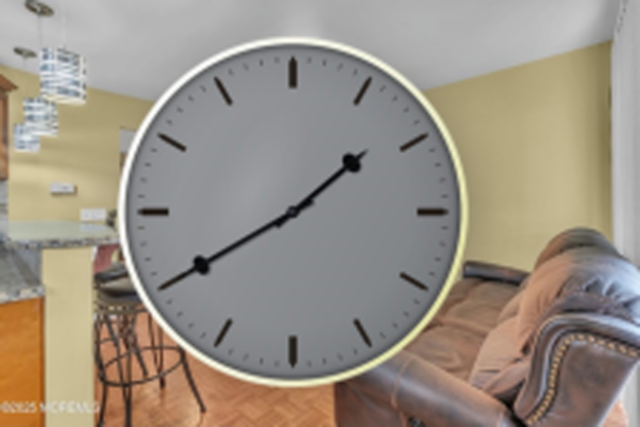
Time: h=1 m=40
